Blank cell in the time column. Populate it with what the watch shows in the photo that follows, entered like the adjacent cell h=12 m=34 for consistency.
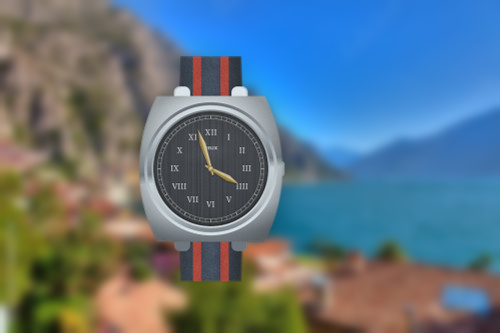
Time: h=3 m=57
